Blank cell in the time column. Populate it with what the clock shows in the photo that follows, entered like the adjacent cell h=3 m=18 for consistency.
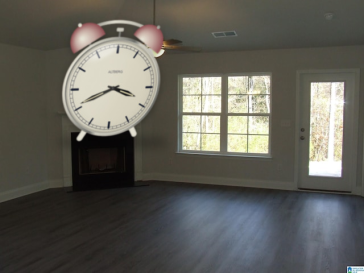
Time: h=3 m=41
